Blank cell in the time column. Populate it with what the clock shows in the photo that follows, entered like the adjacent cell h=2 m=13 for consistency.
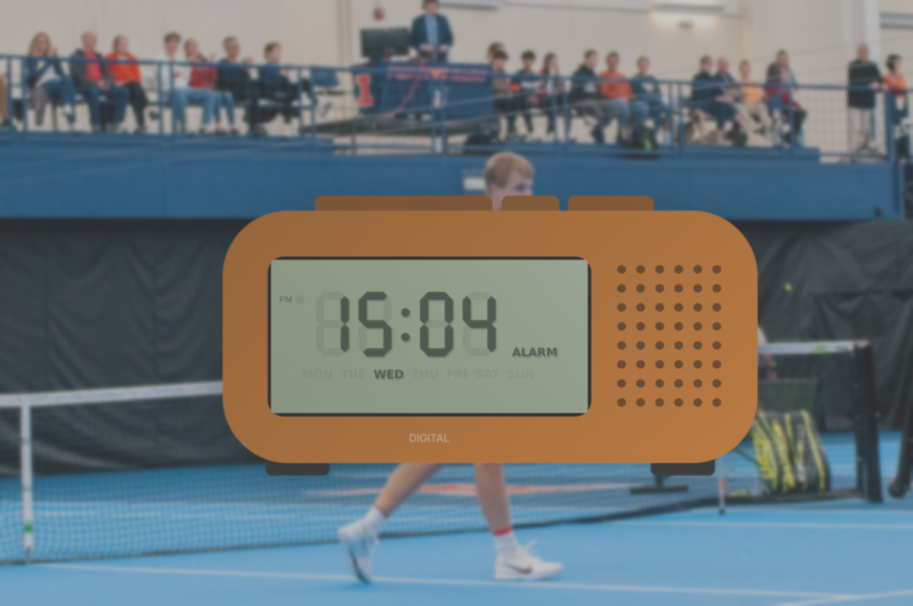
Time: h=15 m=4
